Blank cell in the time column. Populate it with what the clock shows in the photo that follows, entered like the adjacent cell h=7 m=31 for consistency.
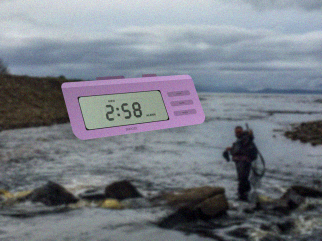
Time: h=2 m=58
